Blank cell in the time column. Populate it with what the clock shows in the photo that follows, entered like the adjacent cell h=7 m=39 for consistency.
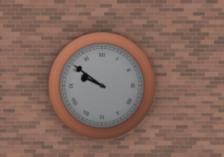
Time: h=9 m=51
